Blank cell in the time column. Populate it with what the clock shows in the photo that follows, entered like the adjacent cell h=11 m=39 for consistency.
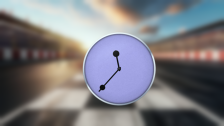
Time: h=11 m=37
